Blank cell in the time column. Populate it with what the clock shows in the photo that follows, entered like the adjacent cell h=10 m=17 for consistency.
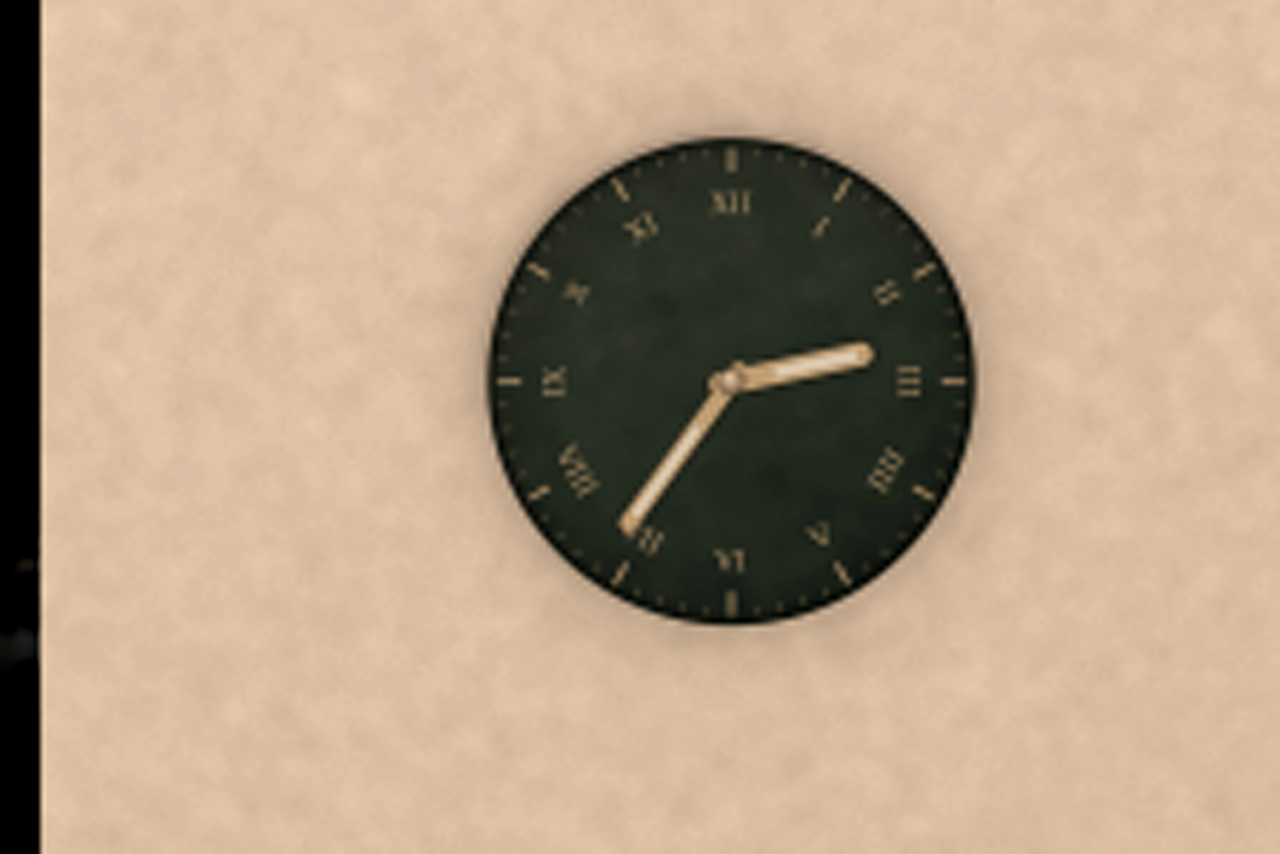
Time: h=2 m=36
